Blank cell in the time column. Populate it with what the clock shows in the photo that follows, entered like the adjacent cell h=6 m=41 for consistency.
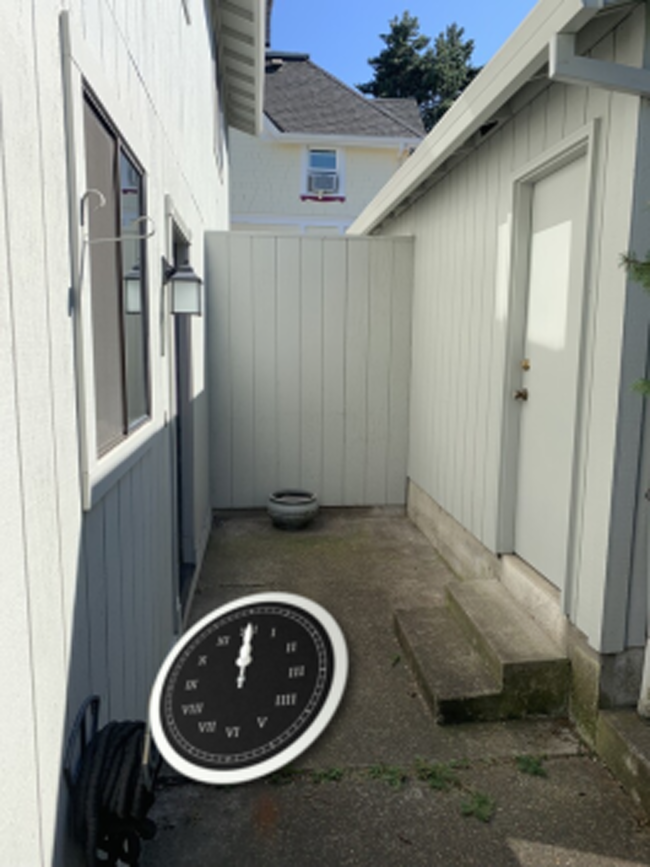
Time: h=12 m=0
